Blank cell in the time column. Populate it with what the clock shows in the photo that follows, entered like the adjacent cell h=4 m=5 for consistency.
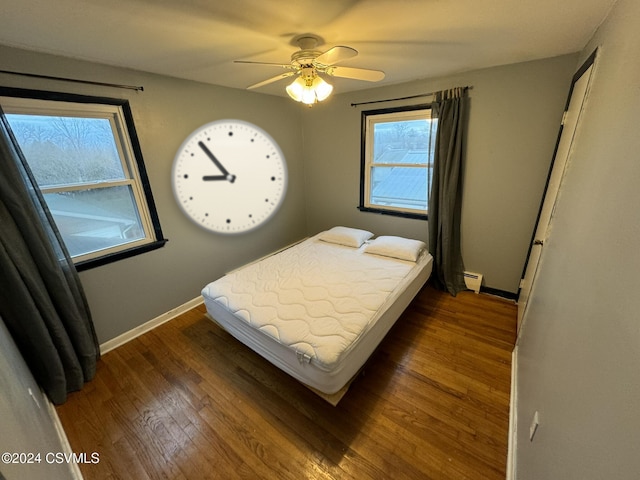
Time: h=8 m=53
